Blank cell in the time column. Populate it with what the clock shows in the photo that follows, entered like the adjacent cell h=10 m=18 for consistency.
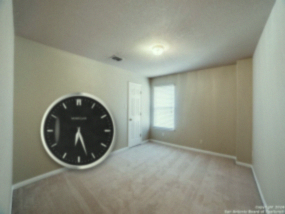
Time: h=6 m=27
